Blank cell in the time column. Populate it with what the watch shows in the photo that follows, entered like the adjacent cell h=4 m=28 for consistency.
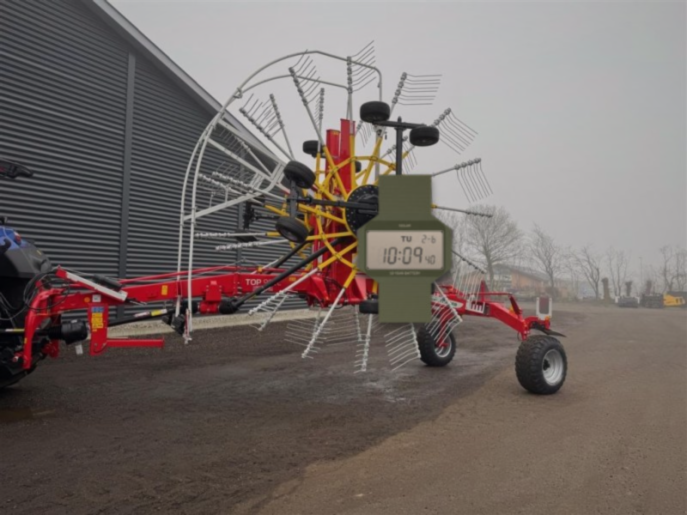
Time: h=10 m=9
